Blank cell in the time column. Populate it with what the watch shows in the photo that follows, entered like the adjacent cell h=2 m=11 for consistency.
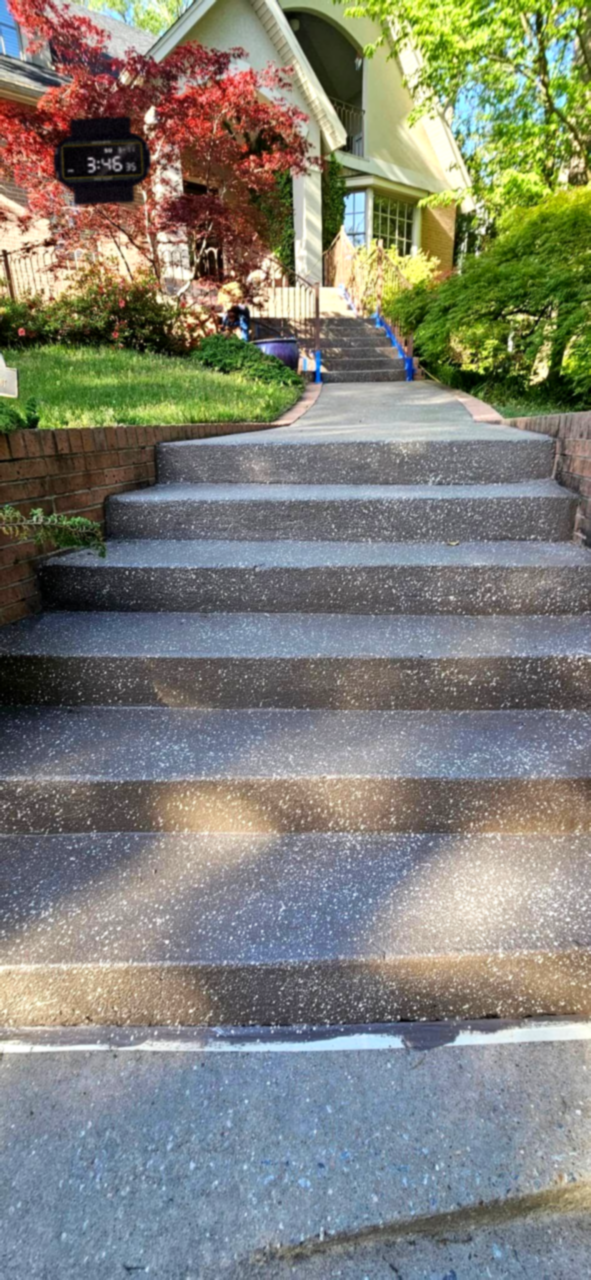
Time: h=3 m=46
